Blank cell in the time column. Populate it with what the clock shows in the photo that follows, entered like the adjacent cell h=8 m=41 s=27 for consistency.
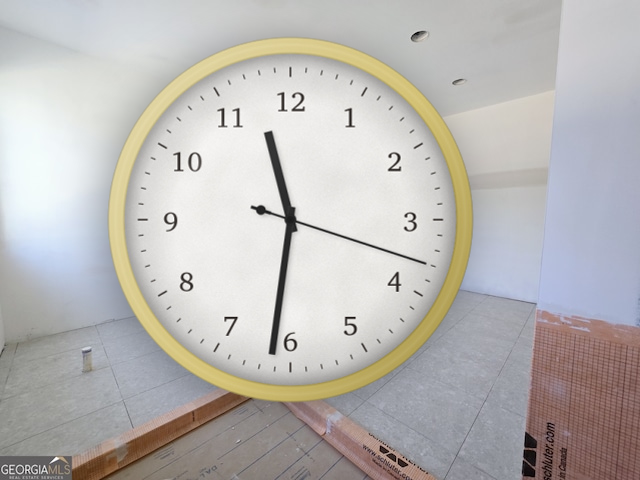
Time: h=11 m=31 s=18
